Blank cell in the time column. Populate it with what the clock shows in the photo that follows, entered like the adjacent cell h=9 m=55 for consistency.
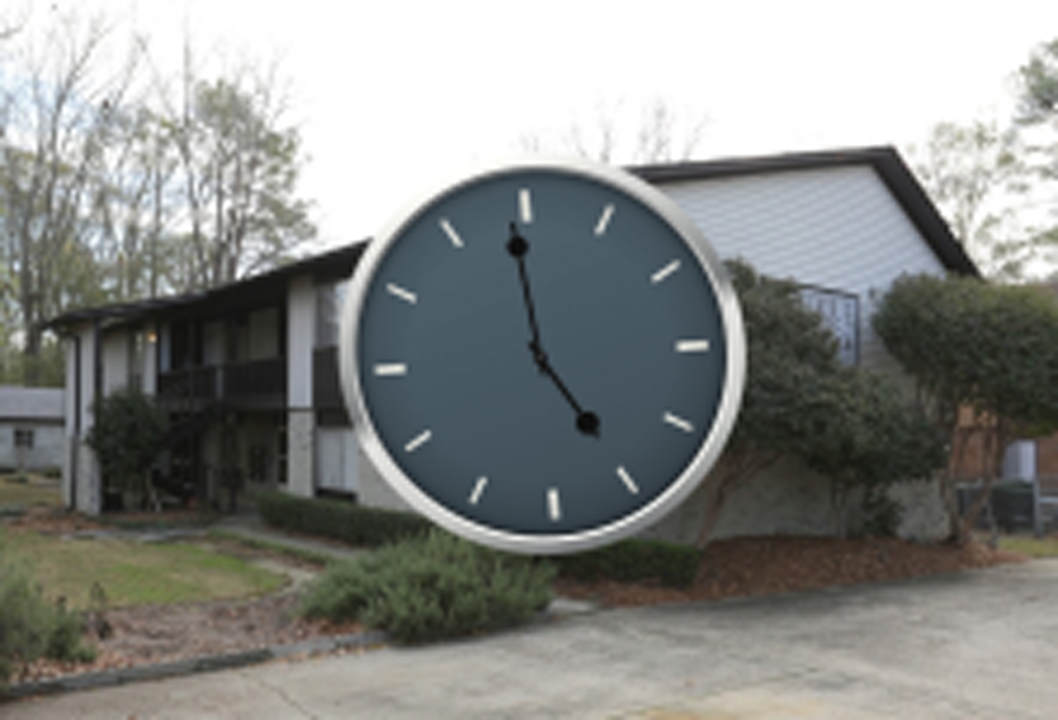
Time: h=4 m=59
